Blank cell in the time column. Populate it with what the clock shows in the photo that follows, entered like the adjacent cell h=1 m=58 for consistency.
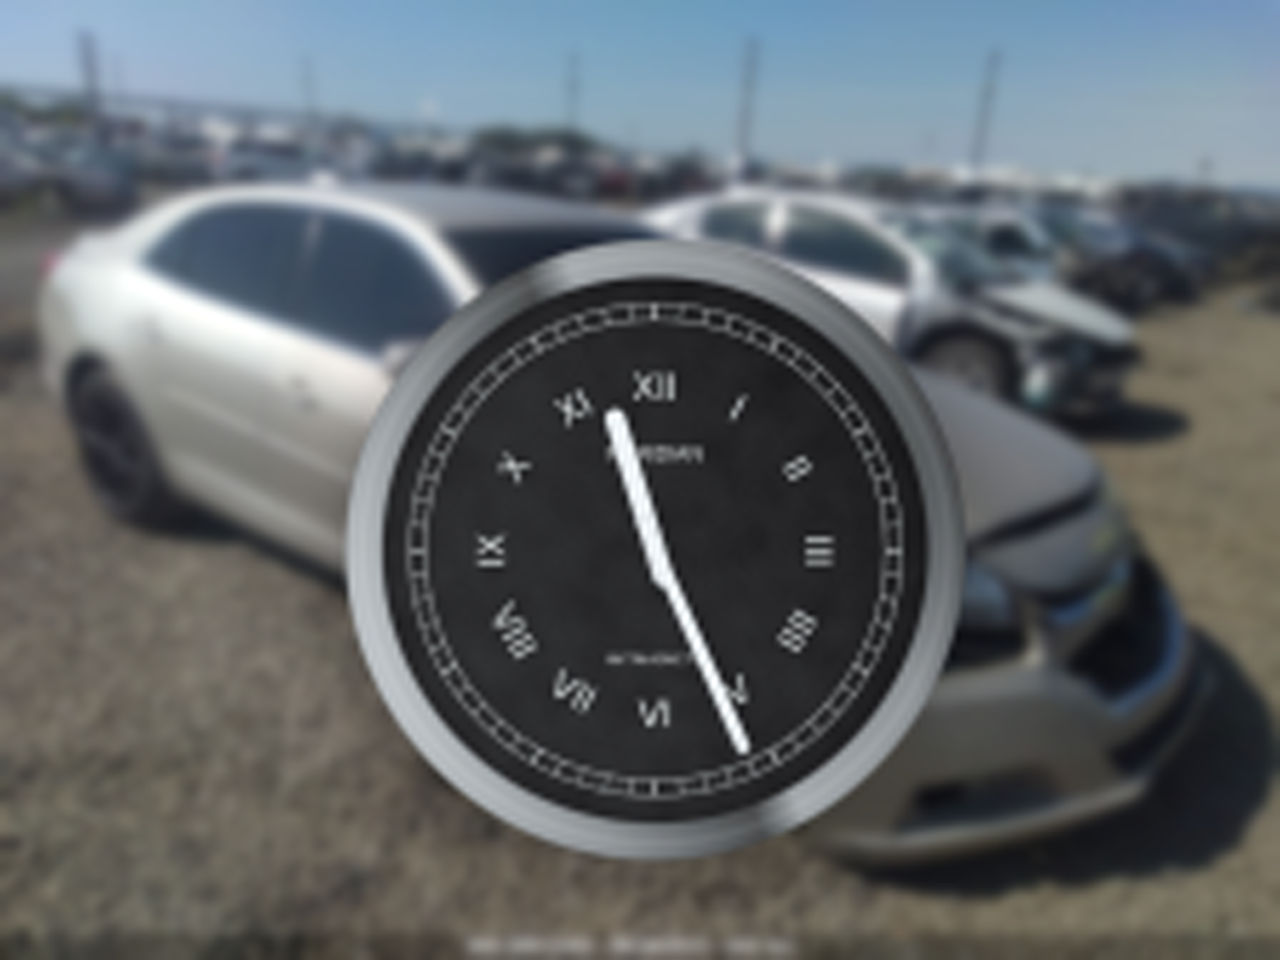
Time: h=11 m=26
